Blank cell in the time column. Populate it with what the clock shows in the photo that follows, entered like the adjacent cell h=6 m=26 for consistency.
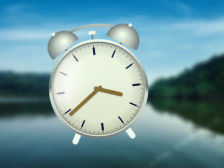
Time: h=3 m=39
